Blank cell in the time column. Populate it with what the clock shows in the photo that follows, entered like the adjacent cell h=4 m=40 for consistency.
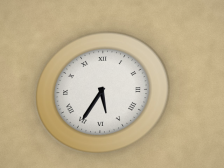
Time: h=5 m=35
